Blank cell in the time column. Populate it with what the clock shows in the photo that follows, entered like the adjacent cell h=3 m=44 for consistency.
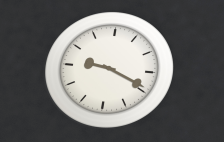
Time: h=9 m=19
